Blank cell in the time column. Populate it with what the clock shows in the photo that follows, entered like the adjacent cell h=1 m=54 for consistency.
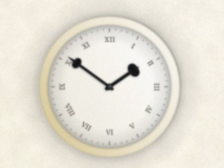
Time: h=1 m=51
